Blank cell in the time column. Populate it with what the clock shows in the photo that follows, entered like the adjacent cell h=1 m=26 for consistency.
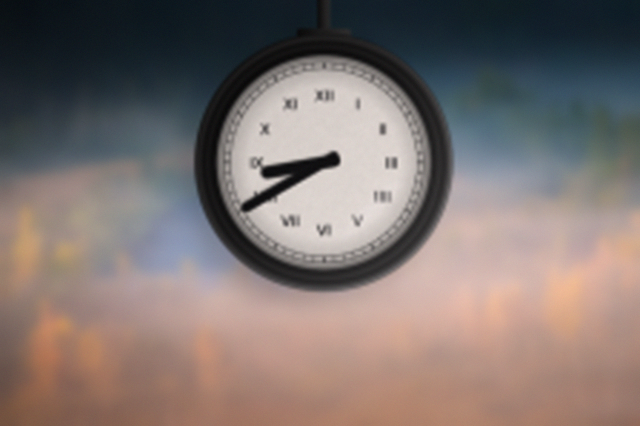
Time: h=8 m=40
